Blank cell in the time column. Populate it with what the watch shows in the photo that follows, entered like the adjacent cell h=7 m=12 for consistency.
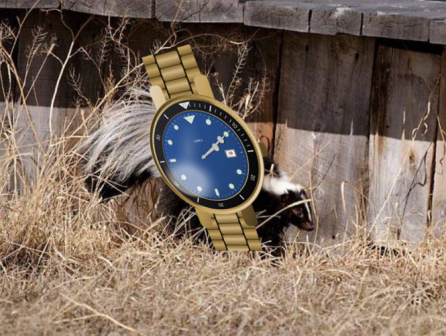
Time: h=2 m=10
